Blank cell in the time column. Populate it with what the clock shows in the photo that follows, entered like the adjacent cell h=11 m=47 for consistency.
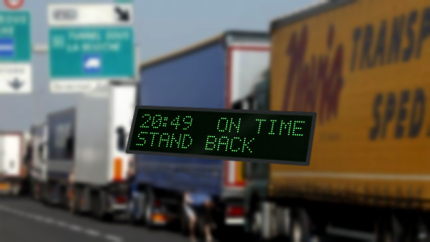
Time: h=20 m=49
